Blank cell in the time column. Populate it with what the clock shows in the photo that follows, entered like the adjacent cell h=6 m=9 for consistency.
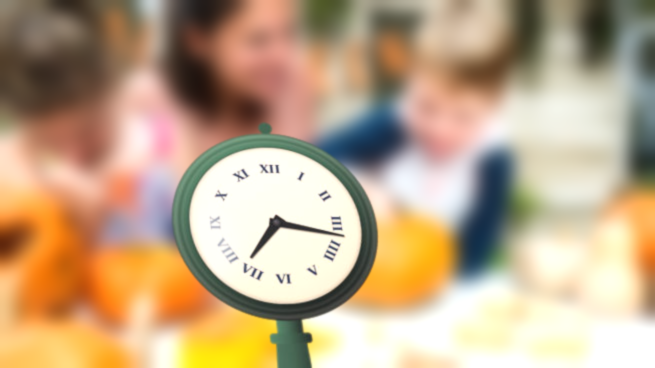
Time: h=7 m=17
